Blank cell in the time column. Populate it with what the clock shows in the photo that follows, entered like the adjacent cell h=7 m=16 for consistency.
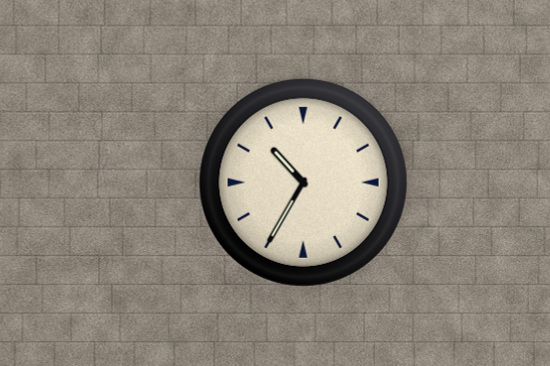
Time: h=10 m=35
